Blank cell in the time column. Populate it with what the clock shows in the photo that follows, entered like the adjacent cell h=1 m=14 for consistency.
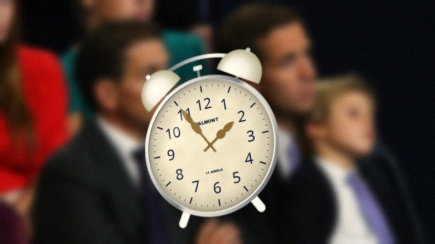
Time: h=1 m=55
